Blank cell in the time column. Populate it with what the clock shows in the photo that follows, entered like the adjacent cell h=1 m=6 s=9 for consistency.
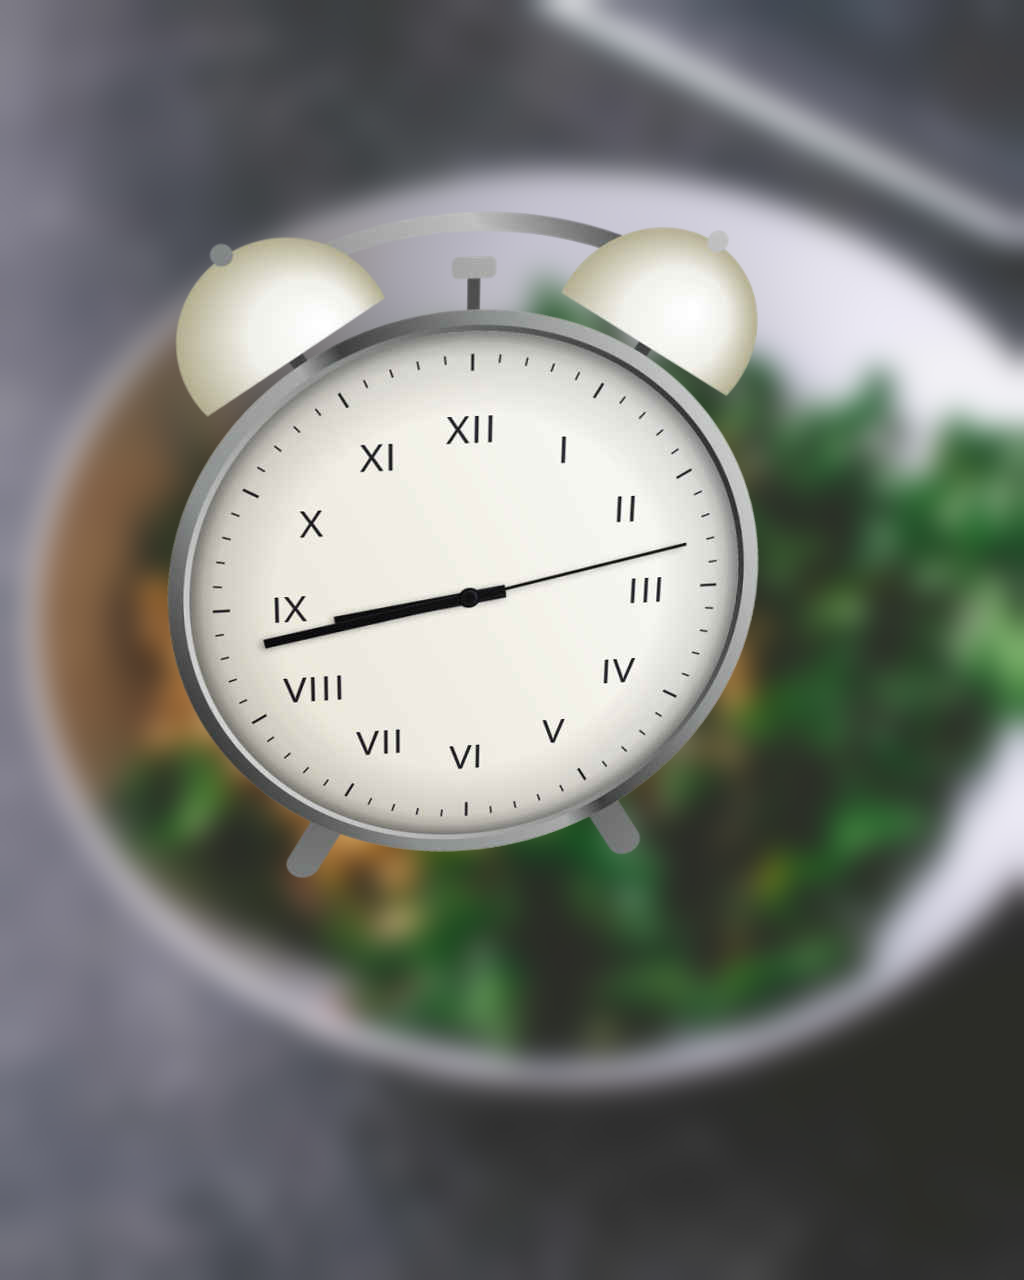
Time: h=8 m=43 s=13
